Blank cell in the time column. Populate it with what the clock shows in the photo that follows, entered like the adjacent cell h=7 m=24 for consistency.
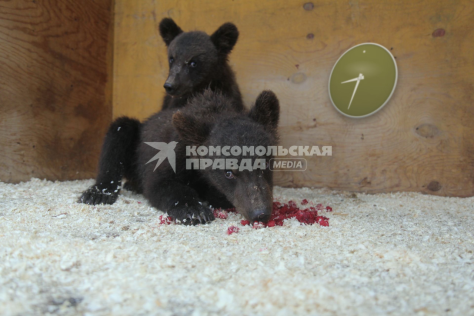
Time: h=8 m=32
